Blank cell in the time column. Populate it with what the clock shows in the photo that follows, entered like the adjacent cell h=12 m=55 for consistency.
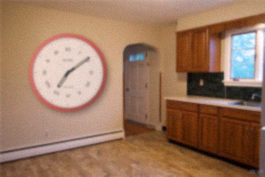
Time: h=7 m=9
